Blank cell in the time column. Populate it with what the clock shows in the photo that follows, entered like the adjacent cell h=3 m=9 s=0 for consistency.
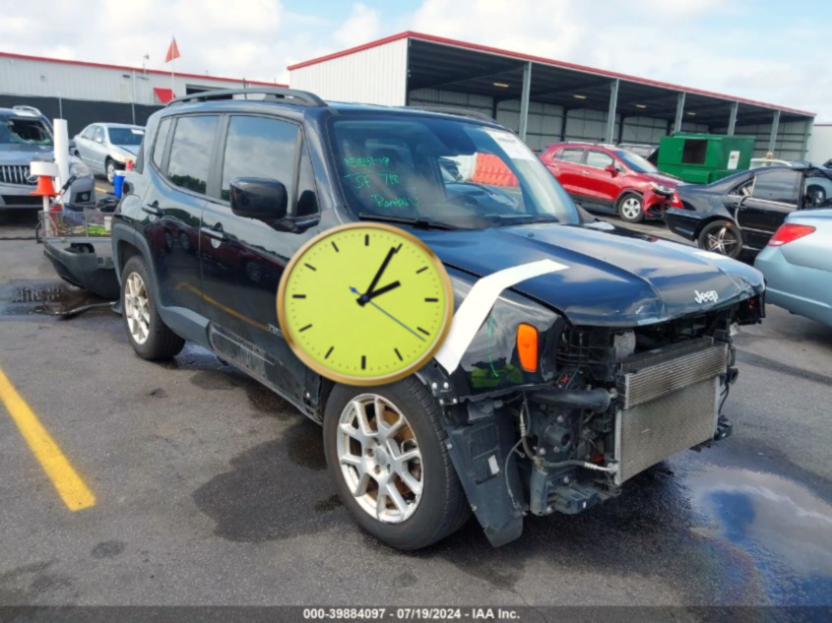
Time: h=2 m=4 s=21
